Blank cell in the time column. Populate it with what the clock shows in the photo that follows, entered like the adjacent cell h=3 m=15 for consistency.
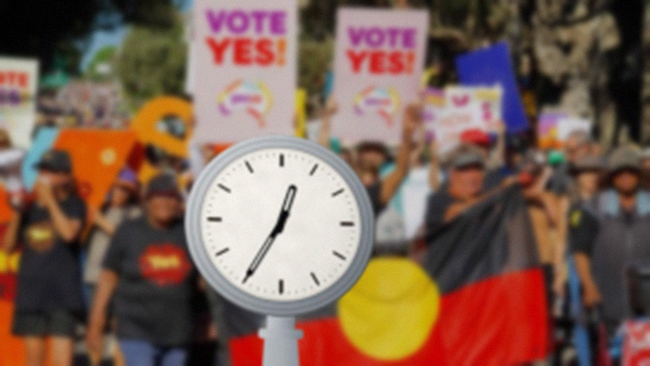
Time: h=12 m=35
